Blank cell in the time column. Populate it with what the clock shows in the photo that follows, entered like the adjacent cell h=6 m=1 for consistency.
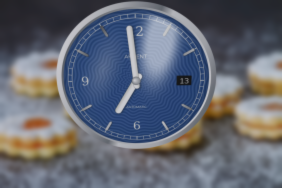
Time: h=6 m=59
